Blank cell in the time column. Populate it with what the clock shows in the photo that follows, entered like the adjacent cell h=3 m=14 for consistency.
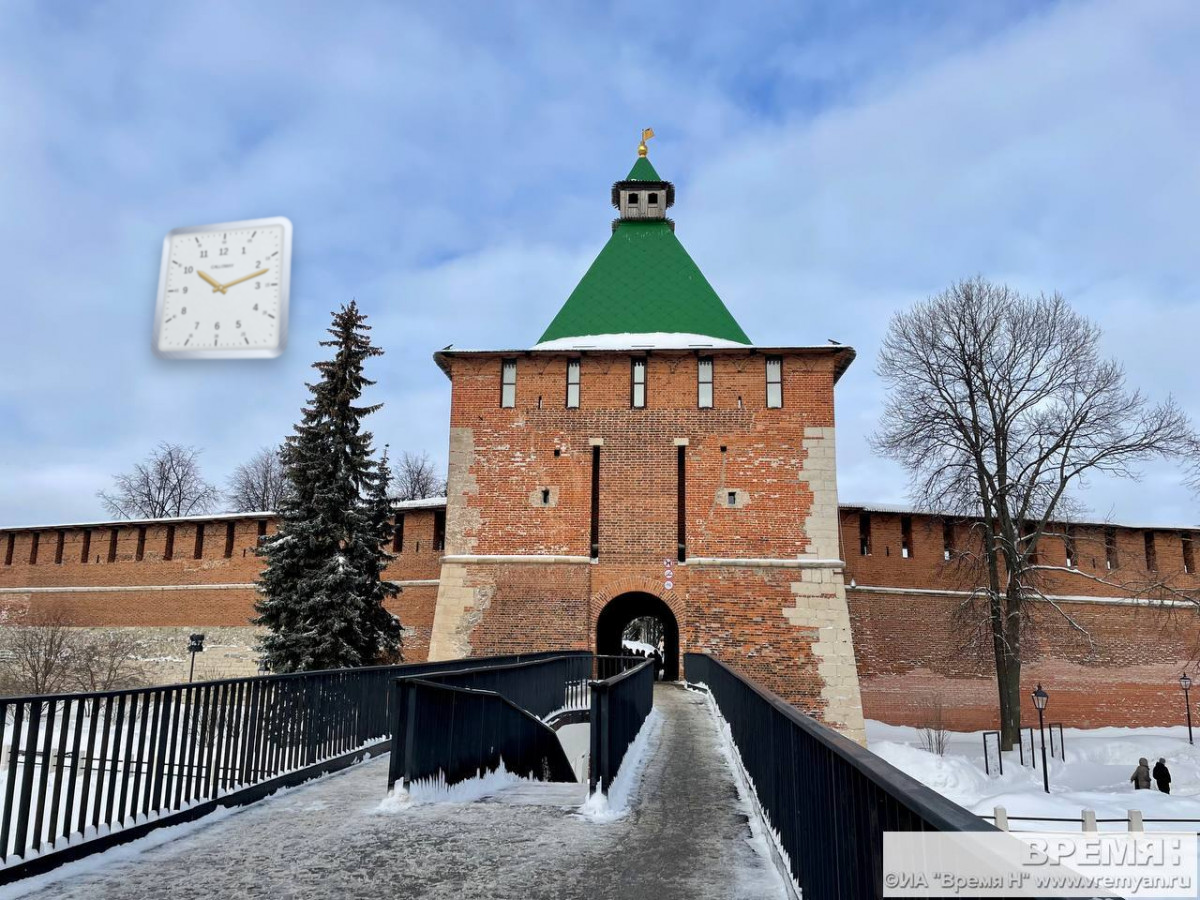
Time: h=10 m=12
